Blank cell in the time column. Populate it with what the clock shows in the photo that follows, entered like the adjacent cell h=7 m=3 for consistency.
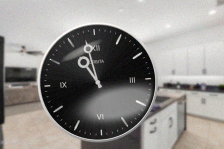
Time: h=10 m=58
